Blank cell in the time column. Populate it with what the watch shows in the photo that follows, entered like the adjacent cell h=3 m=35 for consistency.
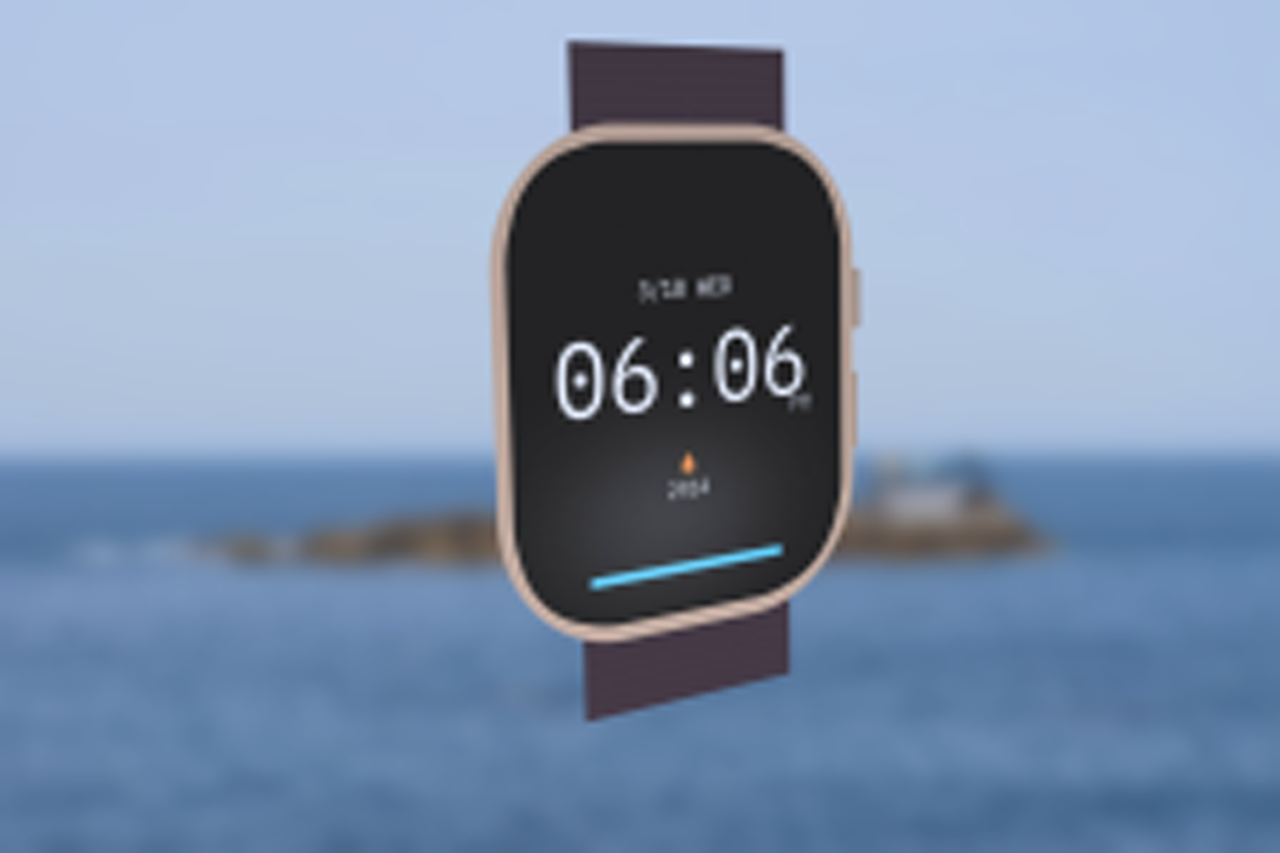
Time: h=6 m=6
